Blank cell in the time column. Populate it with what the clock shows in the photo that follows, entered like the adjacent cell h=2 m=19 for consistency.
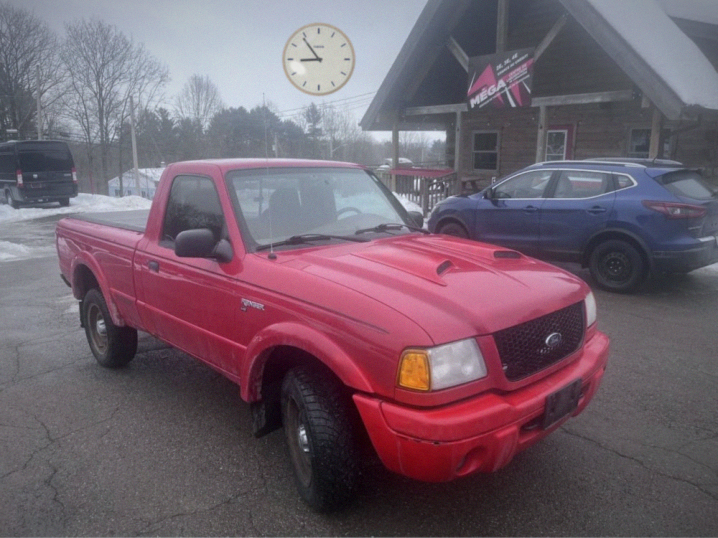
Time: h=8 m=54
